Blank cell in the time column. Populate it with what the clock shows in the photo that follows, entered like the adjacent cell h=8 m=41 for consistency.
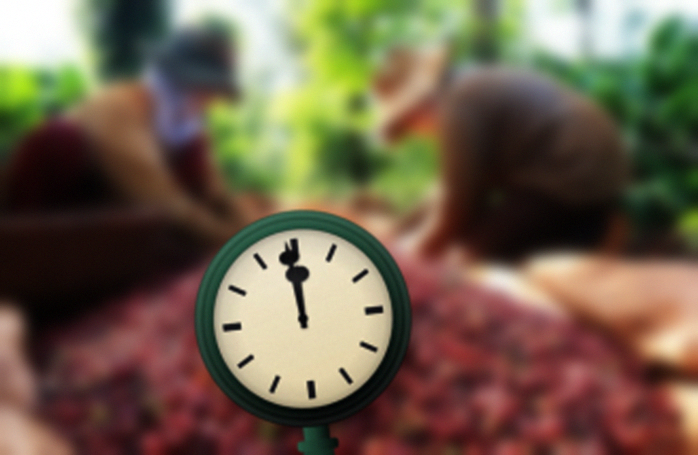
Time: h=11 m=59
